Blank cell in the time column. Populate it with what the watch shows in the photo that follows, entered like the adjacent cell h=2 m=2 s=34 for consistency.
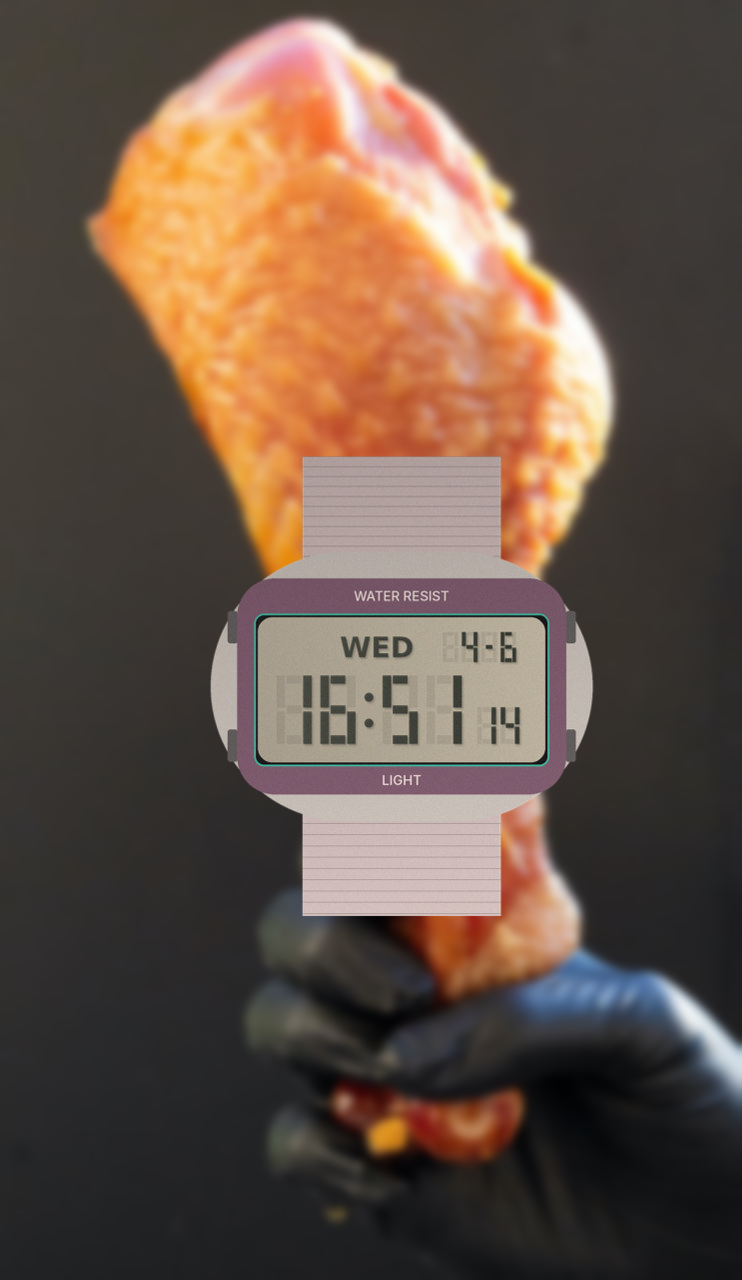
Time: h=16 m=51 s=14
